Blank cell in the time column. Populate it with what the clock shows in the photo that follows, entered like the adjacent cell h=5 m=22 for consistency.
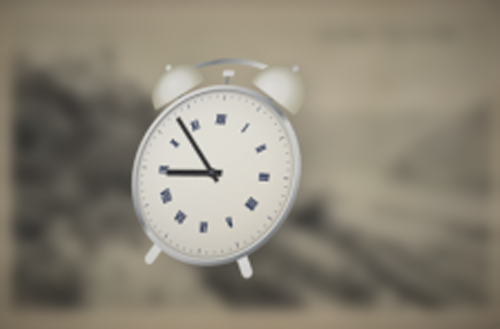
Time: h=8 m=53
